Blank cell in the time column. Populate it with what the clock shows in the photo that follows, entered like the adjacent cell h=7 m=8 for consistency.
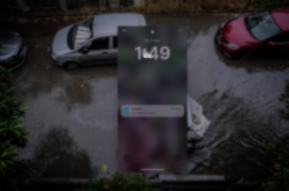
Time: h=1 m=49
